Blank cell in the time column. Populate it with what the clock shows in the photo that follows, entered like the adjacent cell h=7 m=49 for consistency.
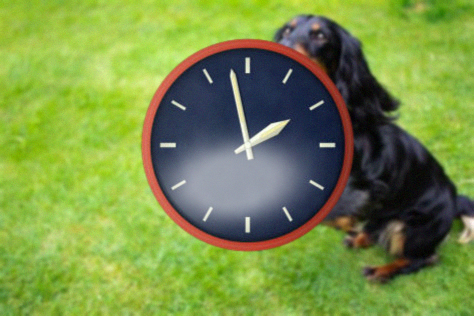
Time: h=1 m=58
